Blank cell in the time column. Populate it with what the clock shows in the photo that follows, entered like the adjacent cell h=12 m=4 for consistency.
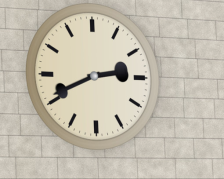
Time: h=2 m=41
